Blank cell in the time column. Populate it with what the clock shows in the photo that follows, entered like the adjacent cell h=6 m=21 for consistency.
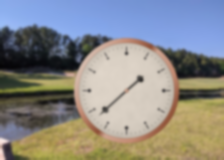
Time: h=1 m=38
